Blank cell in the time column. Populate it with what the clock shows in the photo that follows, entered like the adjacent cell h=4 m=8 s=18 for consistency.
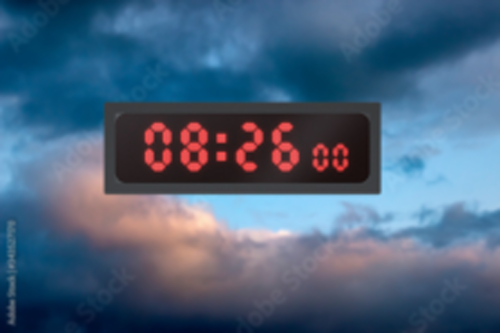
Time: h=8 m=26 s=0
